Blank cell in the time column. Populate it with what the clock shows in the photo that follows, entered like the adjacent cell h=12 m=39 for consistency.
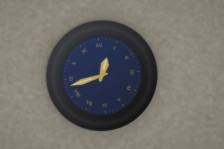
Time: h=12 m=43
